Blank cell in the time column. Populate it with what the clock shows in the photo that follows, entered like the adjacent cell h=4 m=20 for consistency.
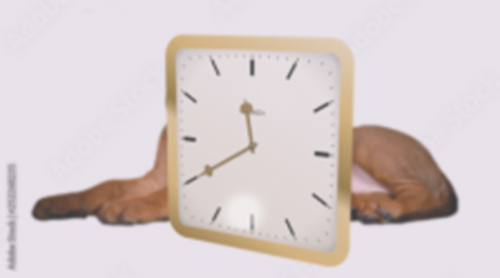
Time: h=11 m=40
